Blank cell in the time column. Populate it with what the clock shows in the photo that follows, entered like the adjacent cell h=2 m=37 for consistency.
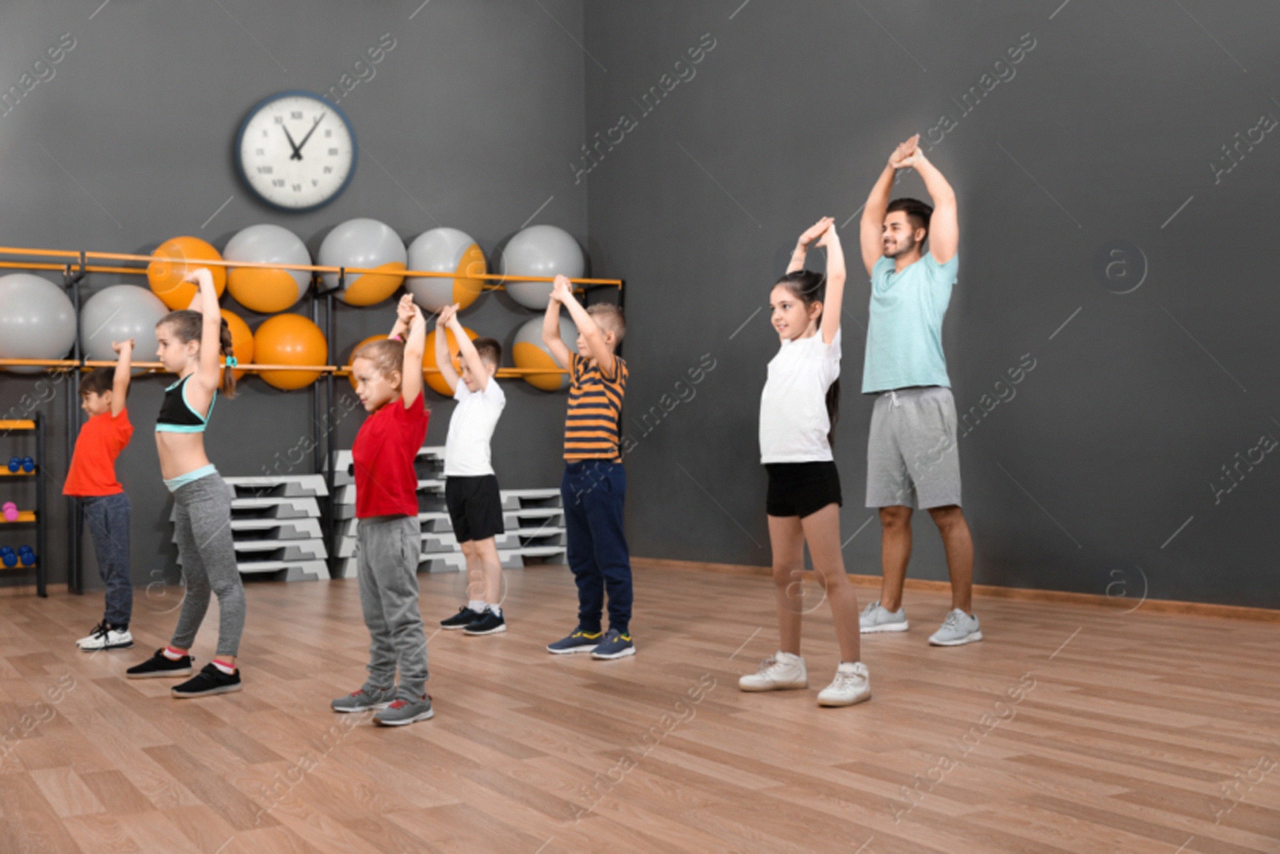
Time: h=11 m=6
